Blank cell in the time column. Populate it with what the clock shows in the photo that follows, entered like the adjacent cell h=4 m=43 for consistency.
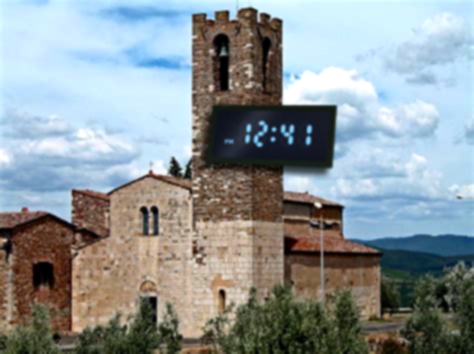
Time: h=12 m=41
